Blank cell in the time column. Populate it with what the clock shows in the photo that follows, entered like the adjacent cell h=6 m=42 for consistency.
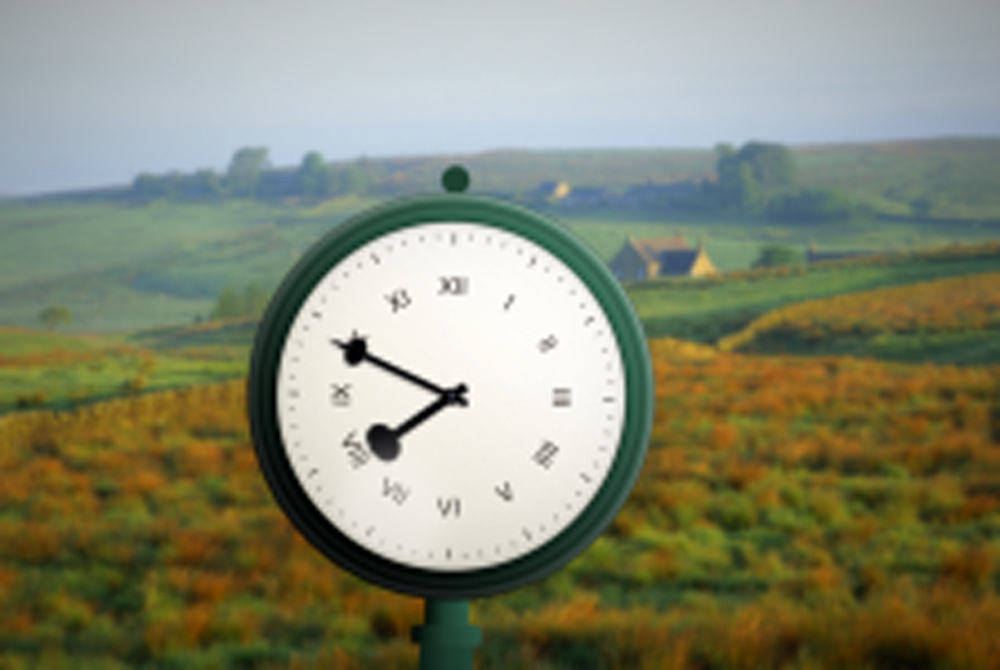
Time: h=7 m=49
